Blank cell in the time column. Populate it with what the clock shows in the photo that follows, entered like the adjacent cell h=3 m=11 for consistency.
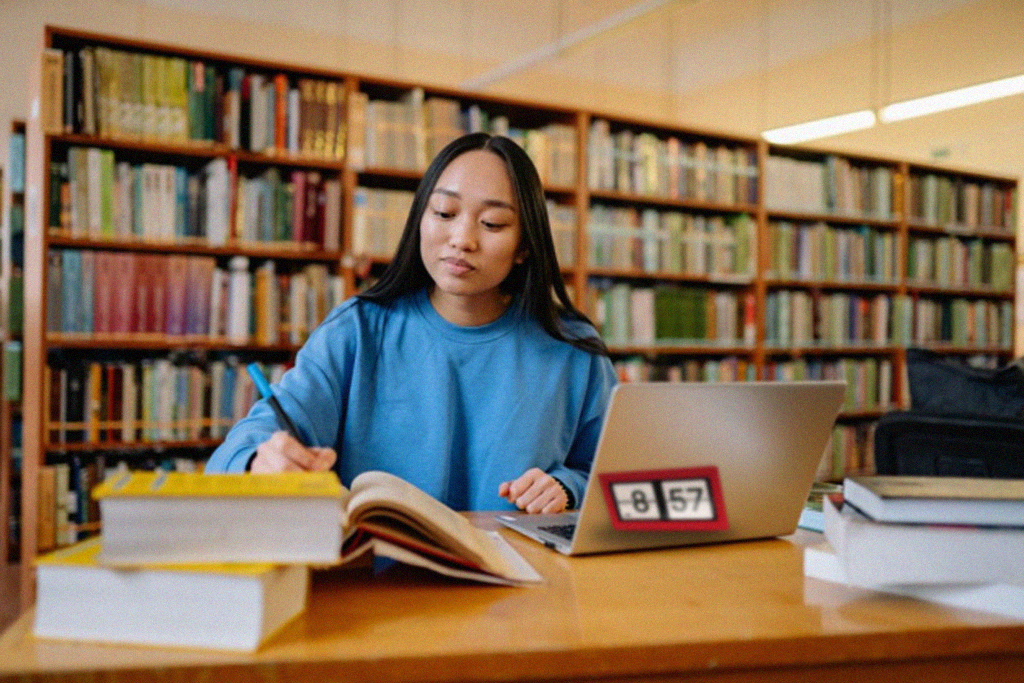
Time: h=8 m=57
